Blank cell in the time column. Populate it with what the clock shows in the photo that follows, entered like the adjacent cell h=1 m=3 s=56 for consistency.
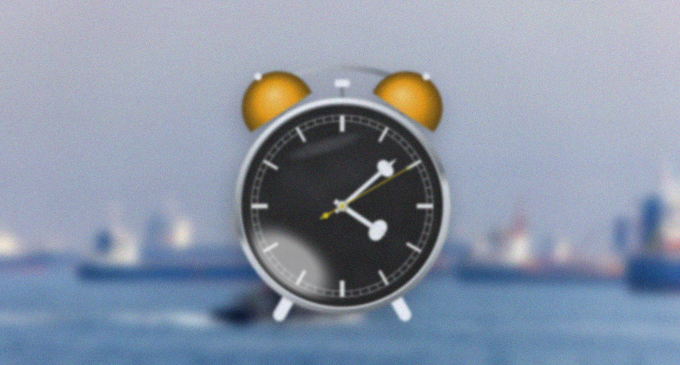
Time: h=4 m=8 s=10
